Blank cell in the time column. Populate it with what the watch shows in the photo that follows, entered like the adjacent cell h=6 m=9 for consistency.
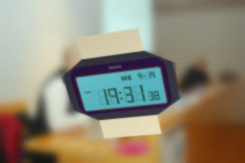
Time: h=19 m=31
